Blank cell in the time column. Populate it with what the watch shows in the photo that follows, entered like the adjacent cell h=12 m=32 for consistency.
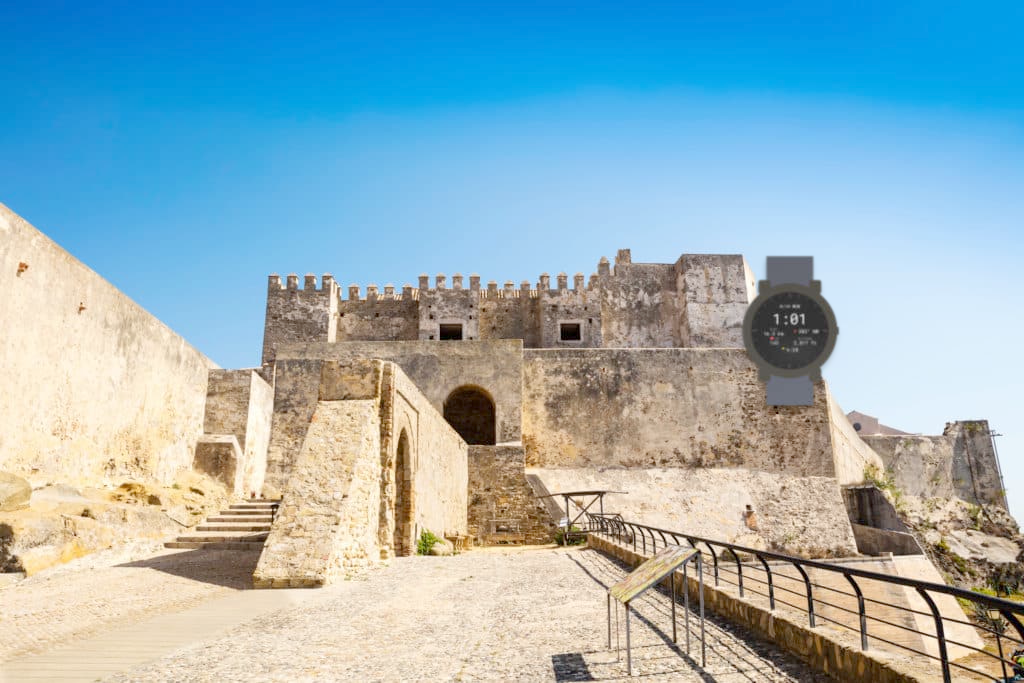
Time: h=1 m=1
